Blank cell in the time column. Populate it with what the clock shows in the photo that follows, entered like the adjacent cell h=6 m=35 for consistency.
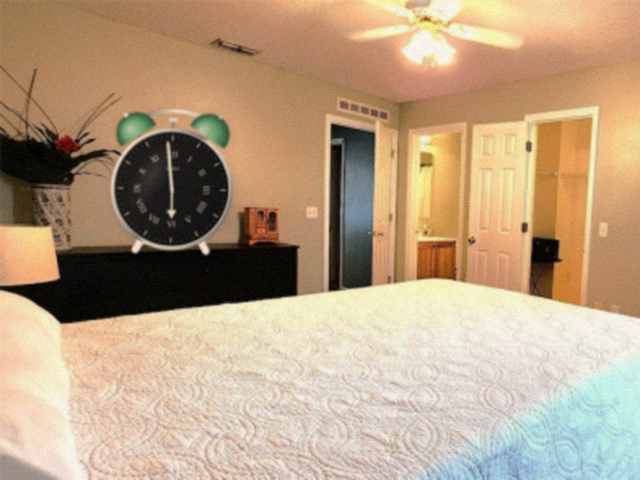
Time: h=5 m=59
